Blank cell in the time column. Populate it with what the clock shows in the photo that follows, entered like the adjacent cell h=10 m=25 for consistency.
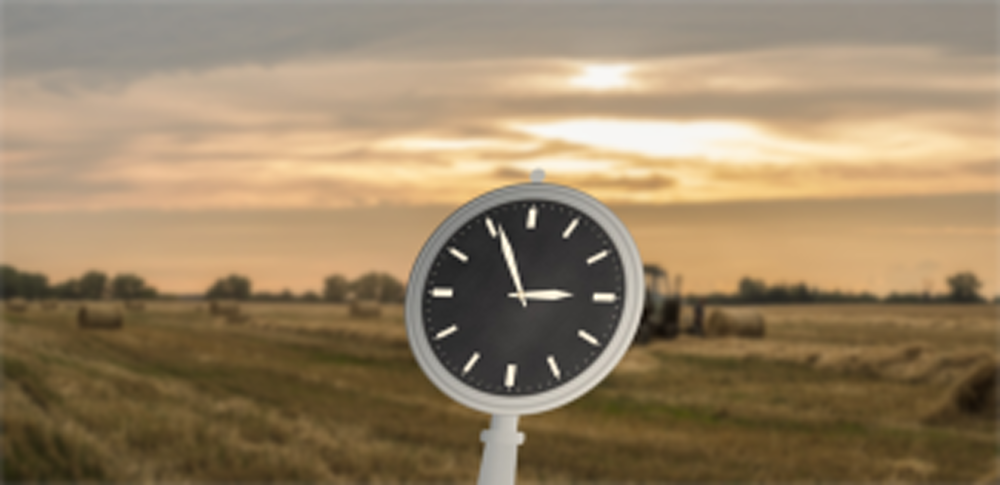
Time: h=2 m=56
